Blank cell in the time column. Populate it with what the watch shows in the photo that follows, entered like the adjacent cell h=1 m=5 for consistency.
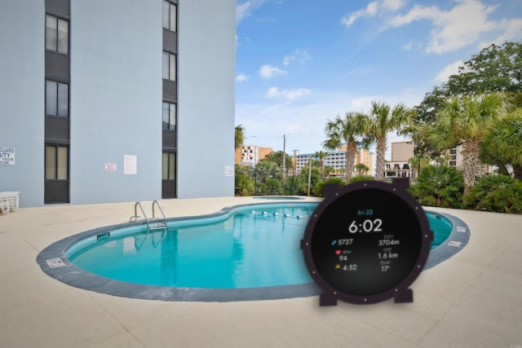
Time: h=6 m=2
